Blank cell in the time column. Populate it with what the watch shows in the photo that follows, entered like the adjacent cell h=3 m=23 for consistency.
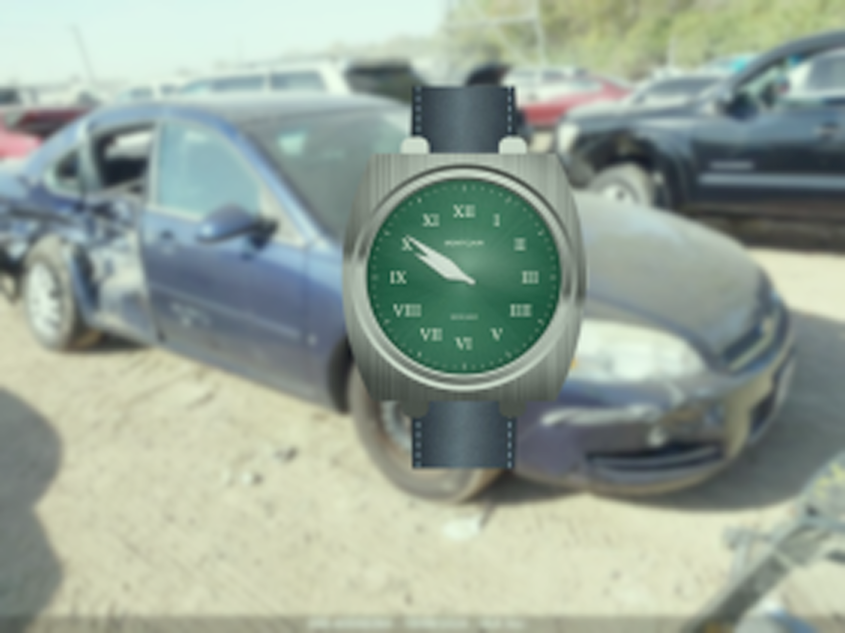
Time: h=9 m=51
